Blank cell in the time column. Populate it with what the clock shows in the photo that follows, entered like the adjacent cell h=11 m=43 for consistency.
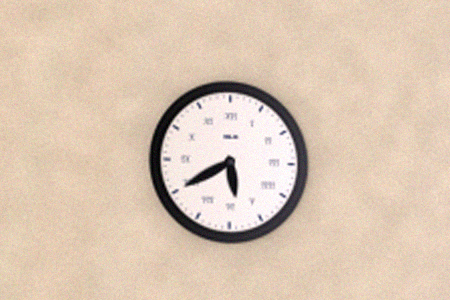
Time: h=5 m=40
